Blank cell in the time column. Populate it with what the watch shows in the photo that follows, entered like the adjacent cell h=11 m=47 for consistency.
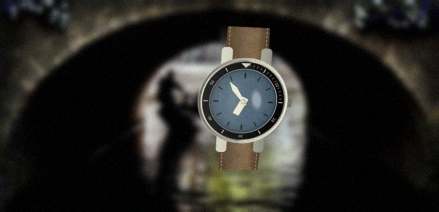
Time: h=6 m=54
